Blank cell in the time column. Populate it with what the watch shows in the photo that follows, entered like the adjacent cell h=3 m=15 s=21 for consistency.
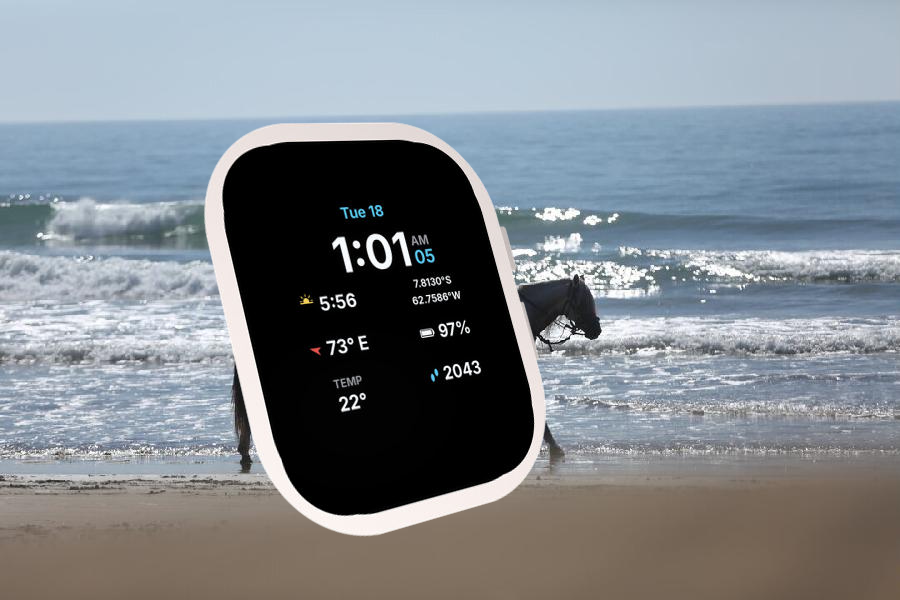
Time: h=1 m=1 s=5
